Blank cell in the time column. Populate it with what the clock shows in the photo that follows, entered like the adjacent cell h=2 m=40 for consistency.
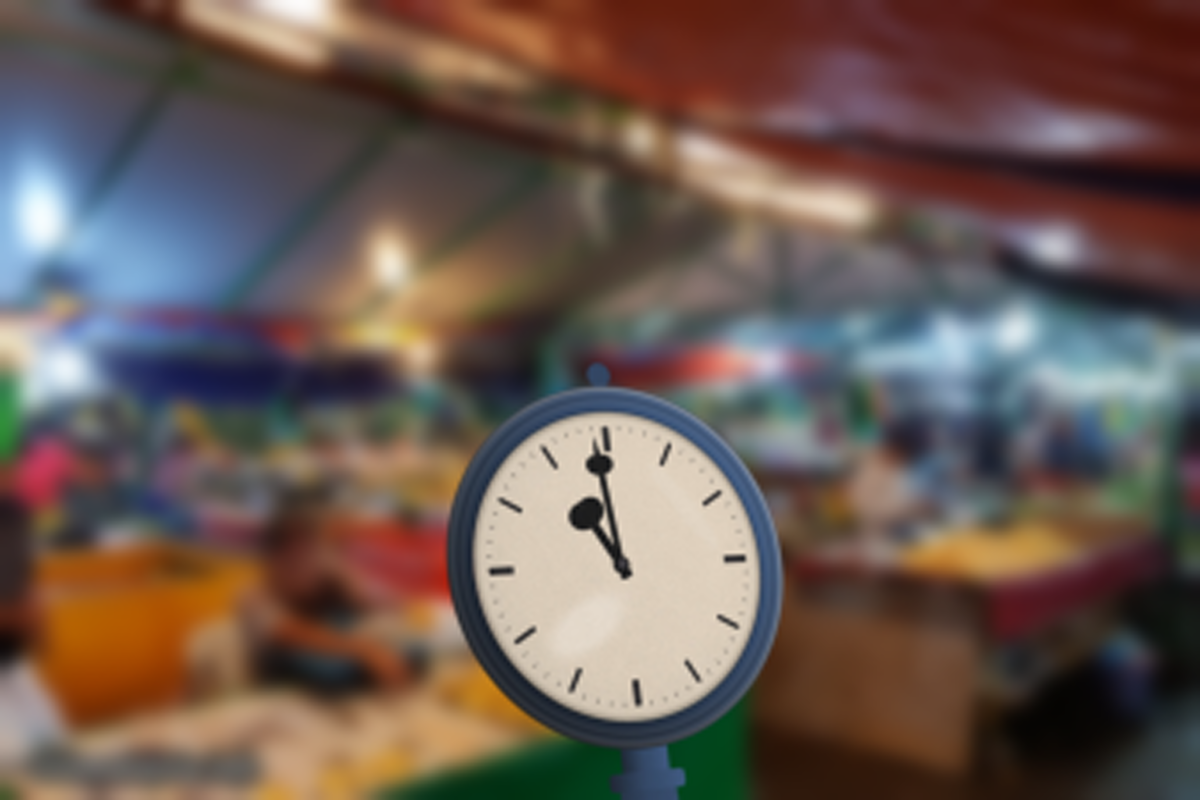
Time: h=10 m=59
